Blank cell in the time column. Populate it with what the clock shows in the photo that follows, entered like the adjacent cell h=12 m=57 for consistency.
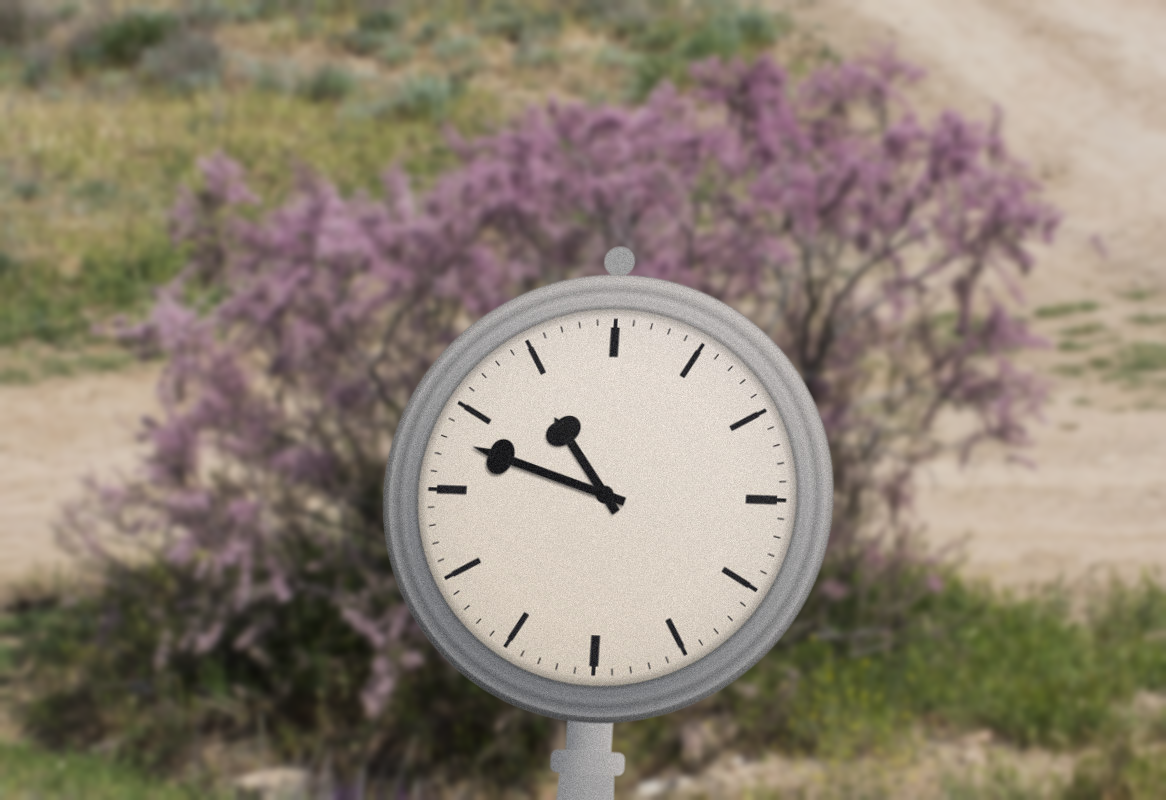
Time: h=10 m=48
